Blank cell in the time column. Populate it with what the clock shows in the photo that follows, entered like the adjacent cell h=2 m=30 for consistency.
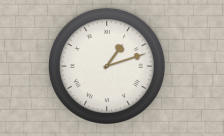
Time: h=1 m=12
